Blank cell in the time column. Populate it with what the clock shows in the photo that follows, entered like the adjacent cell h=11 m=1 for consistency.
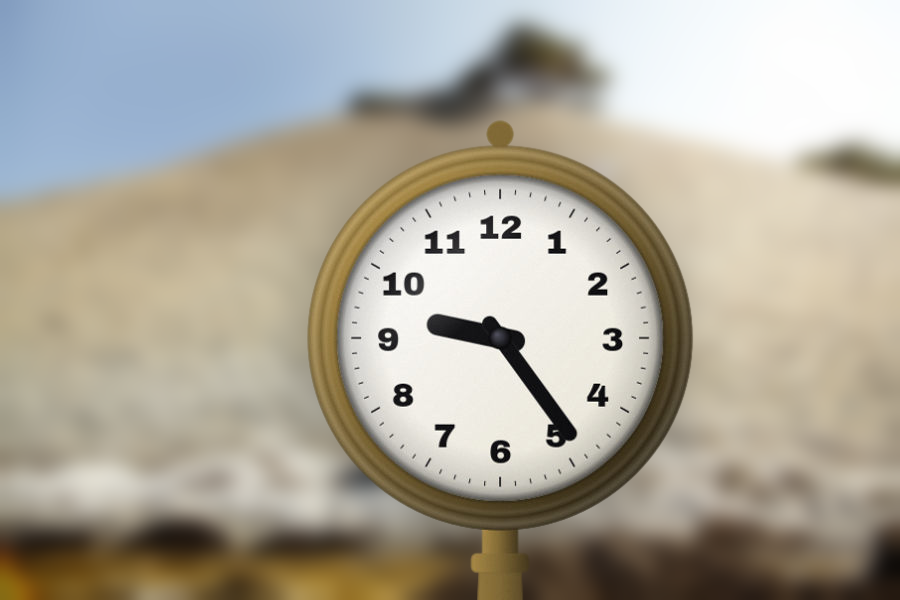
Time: h=9 m=24
